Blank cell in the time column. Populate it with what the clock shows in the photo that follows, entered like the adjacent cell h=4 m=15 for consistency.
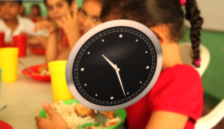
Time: h=10 m=26
